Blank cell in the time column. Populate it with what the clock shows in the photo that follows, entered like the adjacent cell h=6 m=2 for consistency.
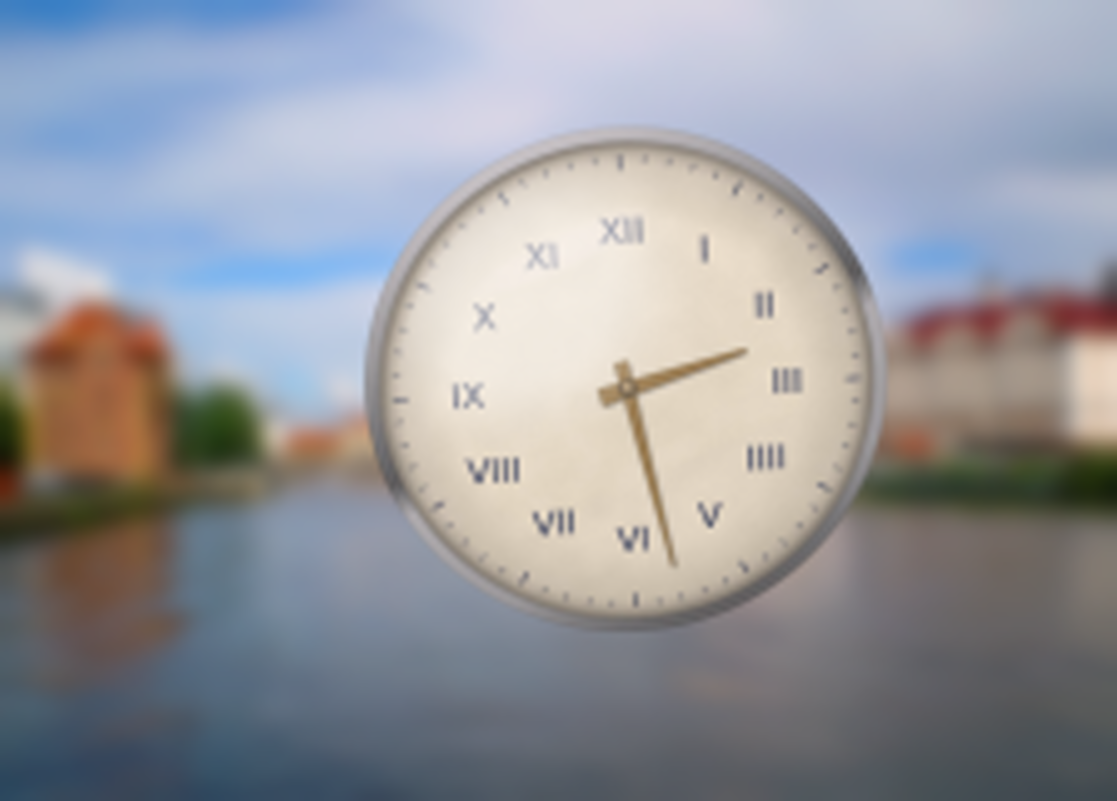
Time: h=2 m=28
